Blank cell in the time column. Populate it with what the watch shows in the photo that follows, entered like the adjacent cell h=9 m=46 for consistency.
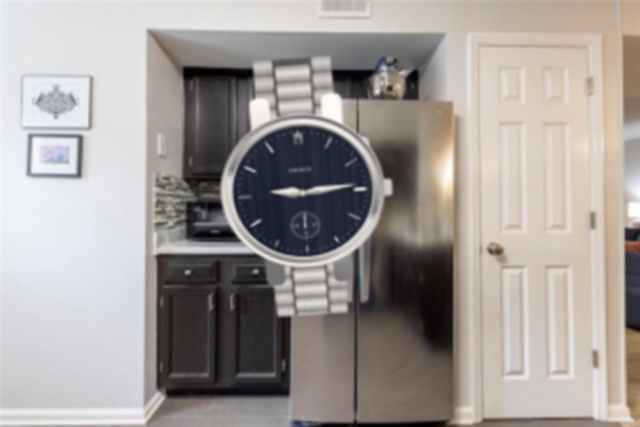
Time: h=9 m=14
